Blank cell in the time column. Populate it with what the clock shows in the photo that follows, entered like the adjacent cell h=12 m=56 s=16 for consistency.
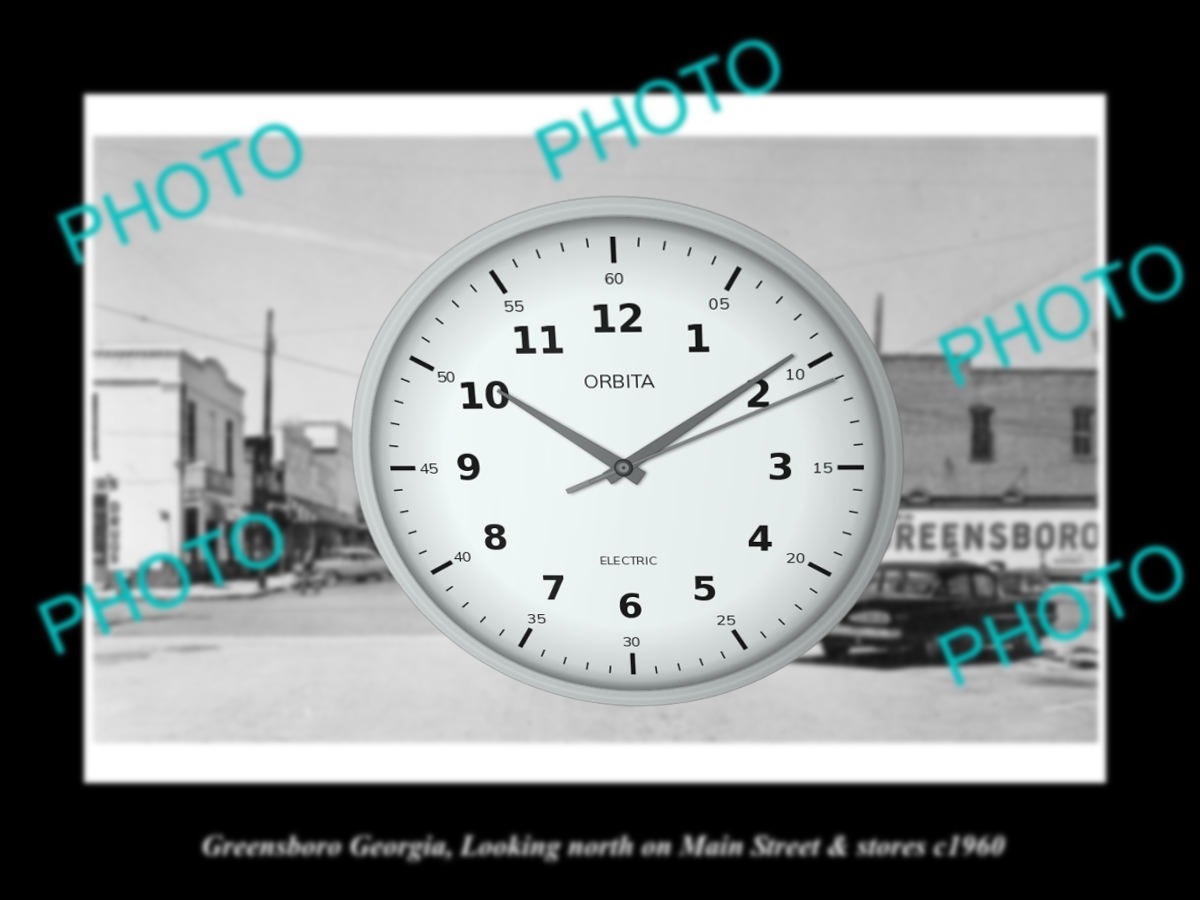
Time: h=10 m=9 s=11
